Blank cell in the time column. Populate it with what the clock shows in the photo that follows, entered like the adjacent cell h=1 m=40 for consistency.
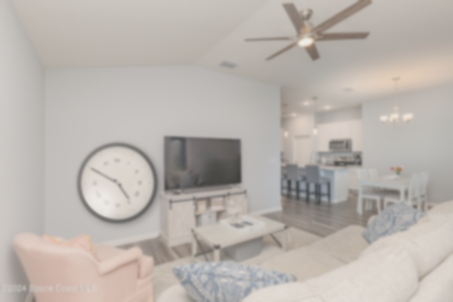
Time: h=4 m=50
